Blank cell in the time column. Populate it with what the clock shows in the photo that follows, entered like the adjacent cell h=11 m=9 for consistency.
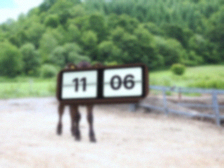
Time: h=11 m=6
